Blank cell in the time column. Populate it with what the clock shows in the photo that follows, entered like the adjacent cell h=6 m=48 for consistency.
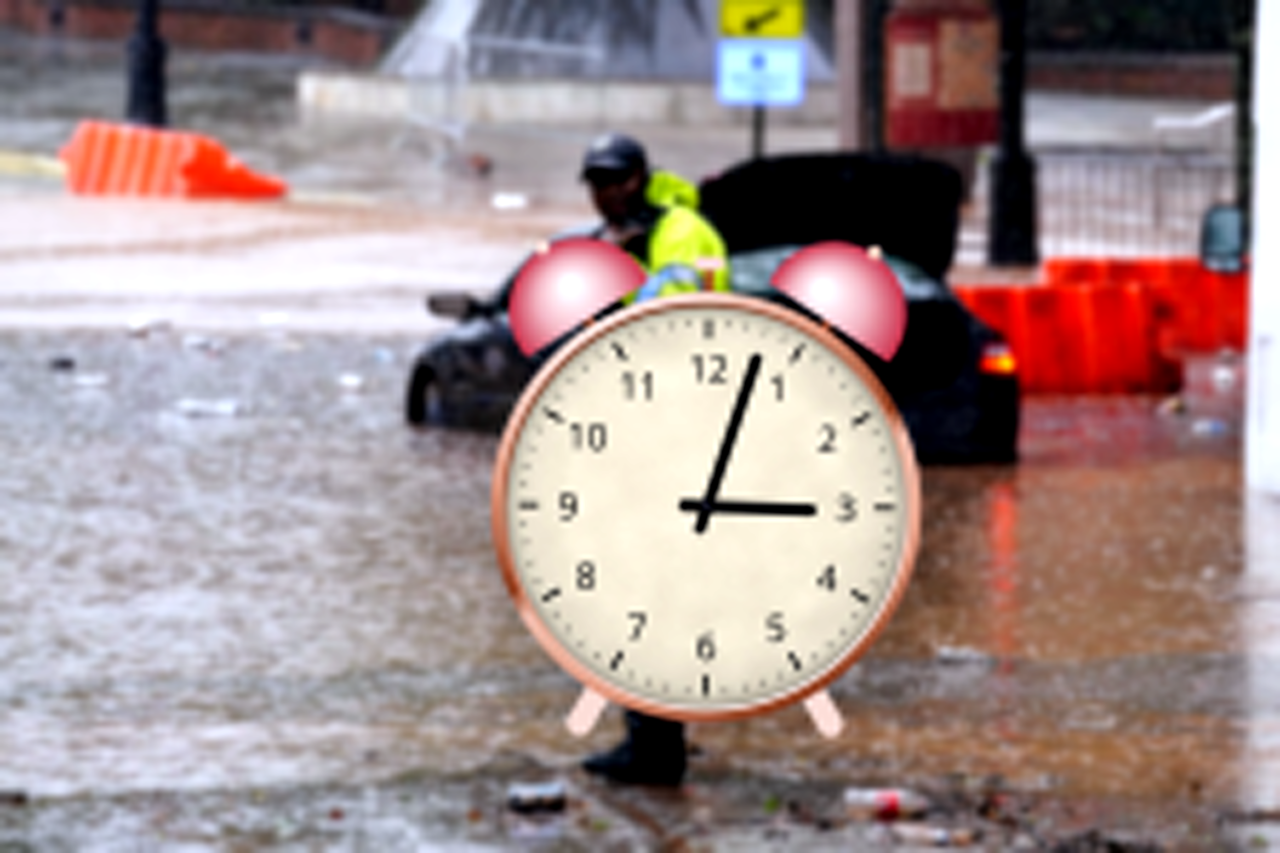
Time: h=3 m=3
